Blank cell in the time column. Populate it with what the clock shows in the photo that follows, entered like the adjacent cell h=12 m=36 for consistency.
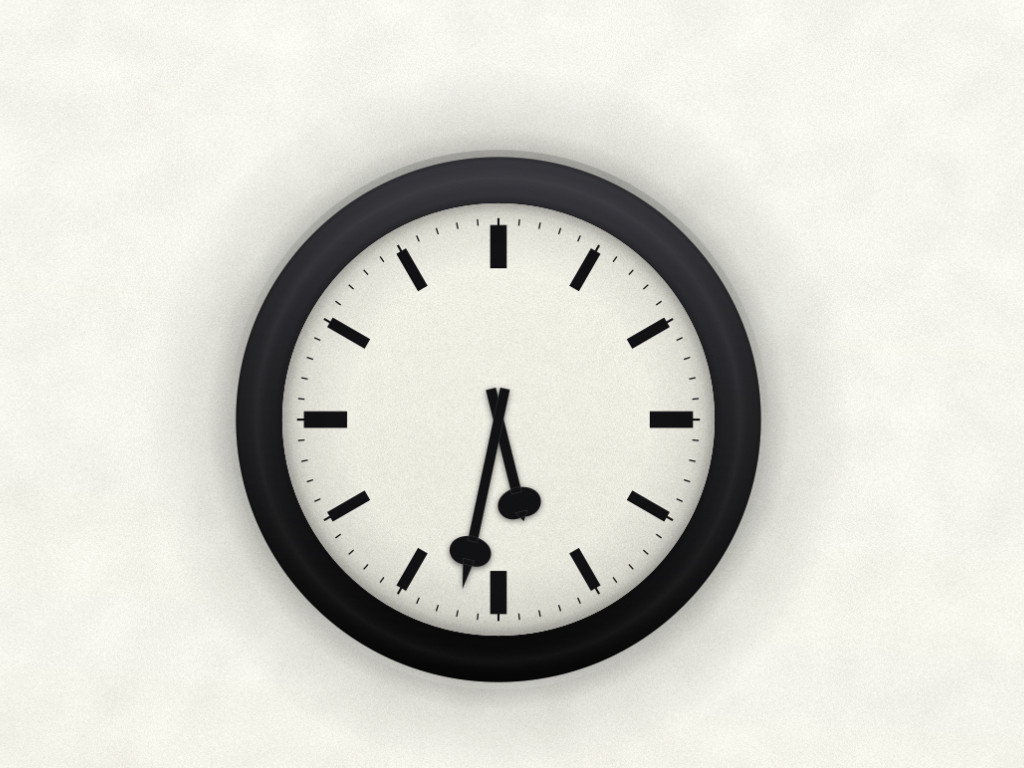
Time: h=5 m=32
